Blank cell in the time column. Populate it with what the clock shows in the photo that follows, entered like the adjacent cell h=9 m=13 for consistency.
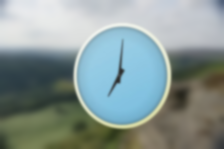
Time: h=7 m=1
